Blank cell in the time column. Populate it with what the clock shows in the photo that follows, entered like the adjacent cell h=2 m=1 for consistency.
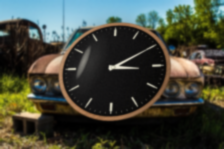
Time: h=3 m=10
